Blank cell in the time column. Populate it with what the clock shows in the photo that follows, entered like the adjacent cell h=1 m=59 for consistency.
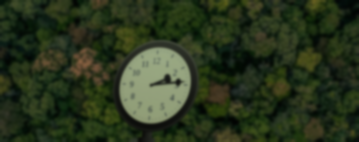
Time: h=2 m=14
